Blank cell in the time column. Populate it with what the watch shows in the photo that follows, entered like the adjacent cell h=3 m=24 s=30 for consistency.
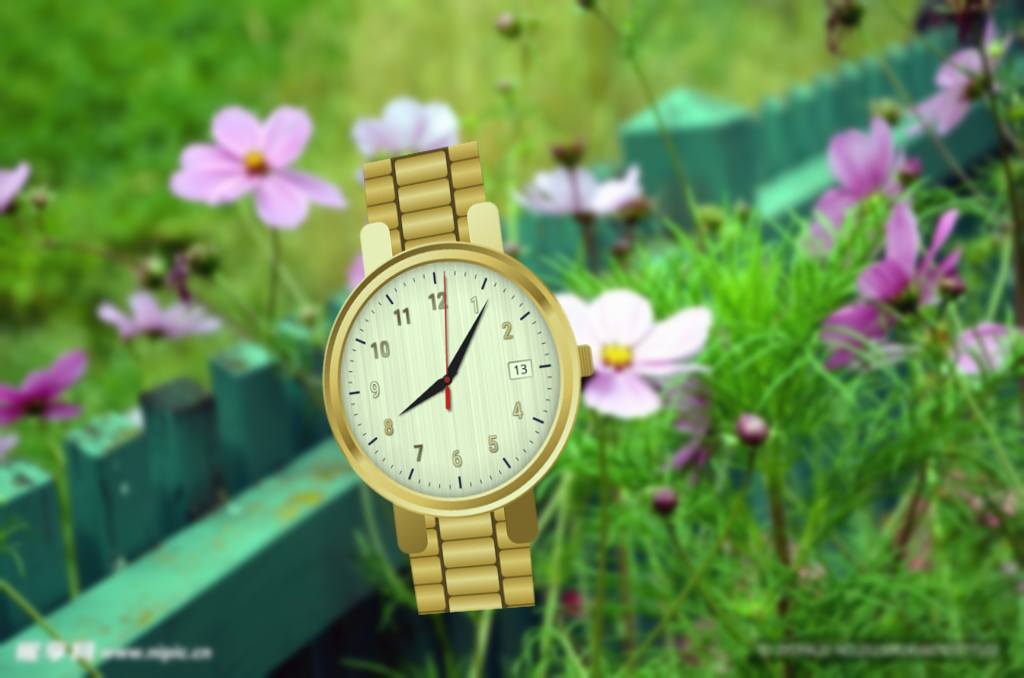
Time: h=8 m=6 s=1
